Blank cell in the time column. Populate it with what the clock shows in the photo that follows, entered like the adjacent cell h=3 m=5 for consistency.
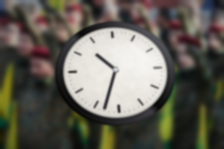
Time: h=10 m=33
